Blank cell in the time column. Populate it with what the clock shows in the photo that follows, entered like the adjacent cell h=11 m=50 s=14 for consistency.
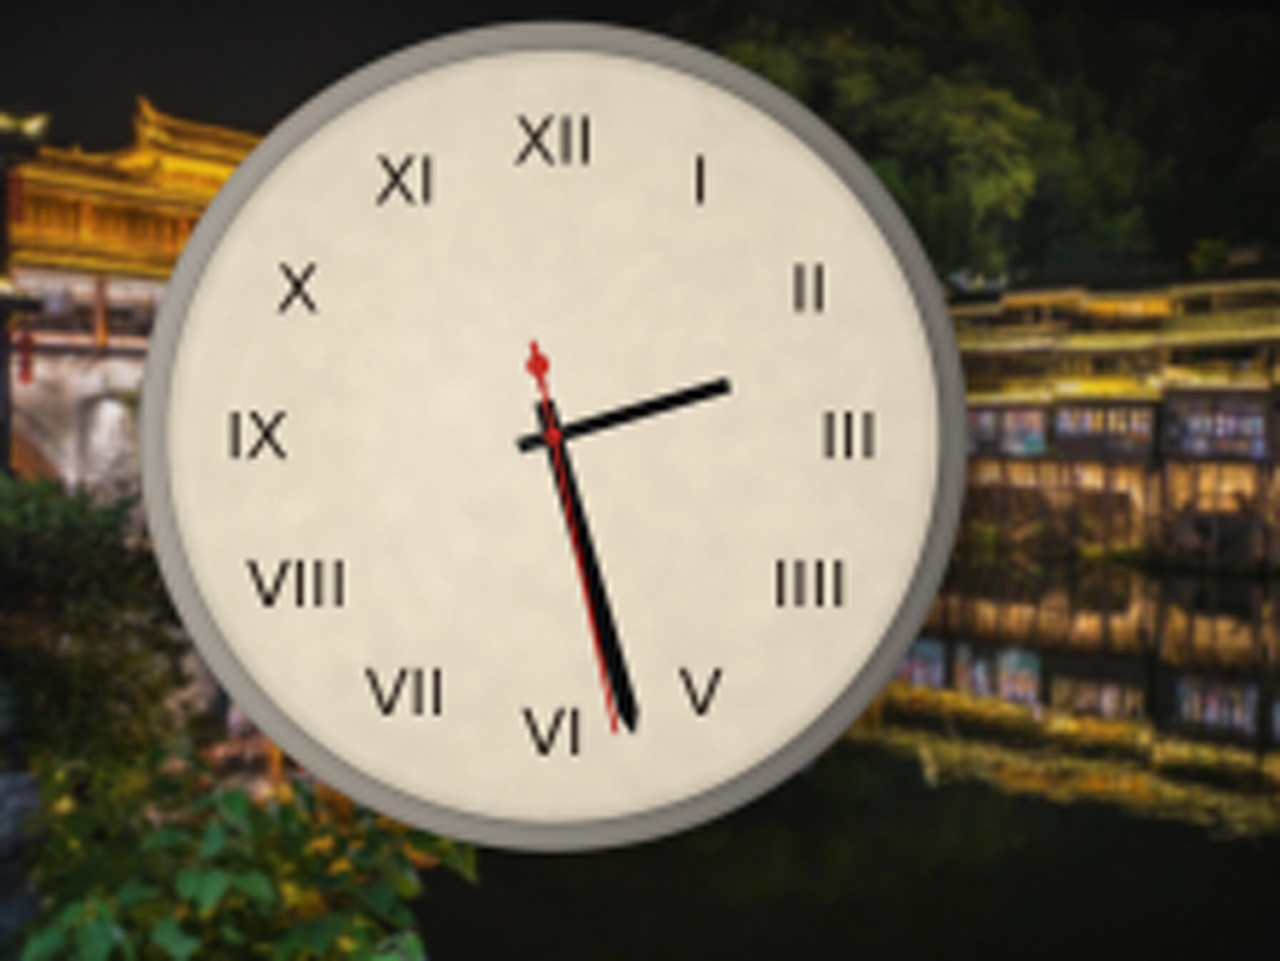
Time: h=2 m=27 s=28
